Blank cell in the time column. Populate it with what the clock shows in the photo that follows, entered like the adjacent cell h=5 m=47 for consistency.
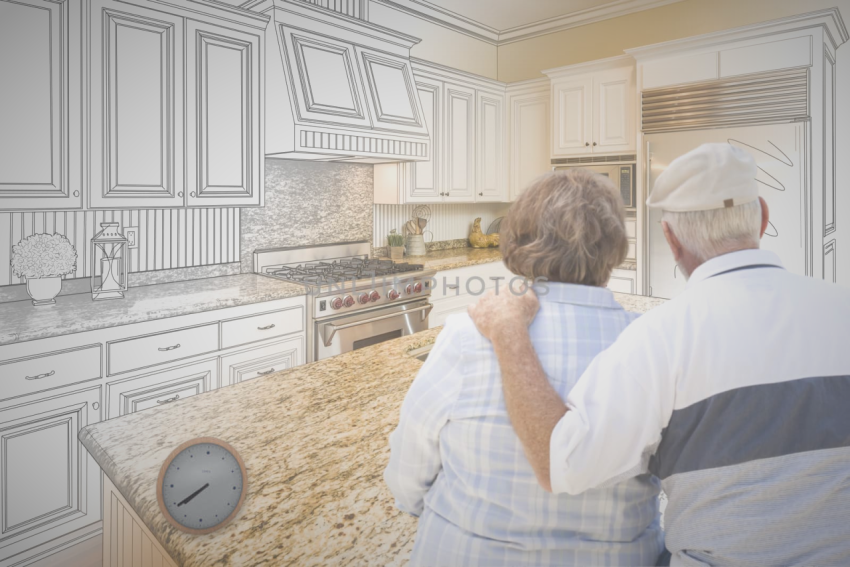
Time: h=7 m=39
